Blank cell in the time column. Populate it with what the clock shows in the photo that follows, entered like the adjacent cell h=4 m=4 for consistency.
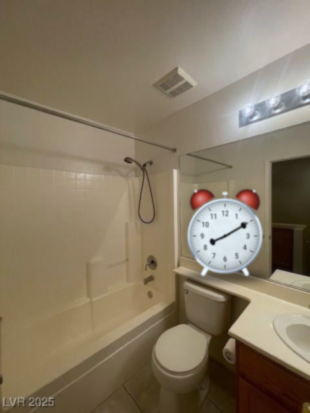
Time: h=8 m=10
